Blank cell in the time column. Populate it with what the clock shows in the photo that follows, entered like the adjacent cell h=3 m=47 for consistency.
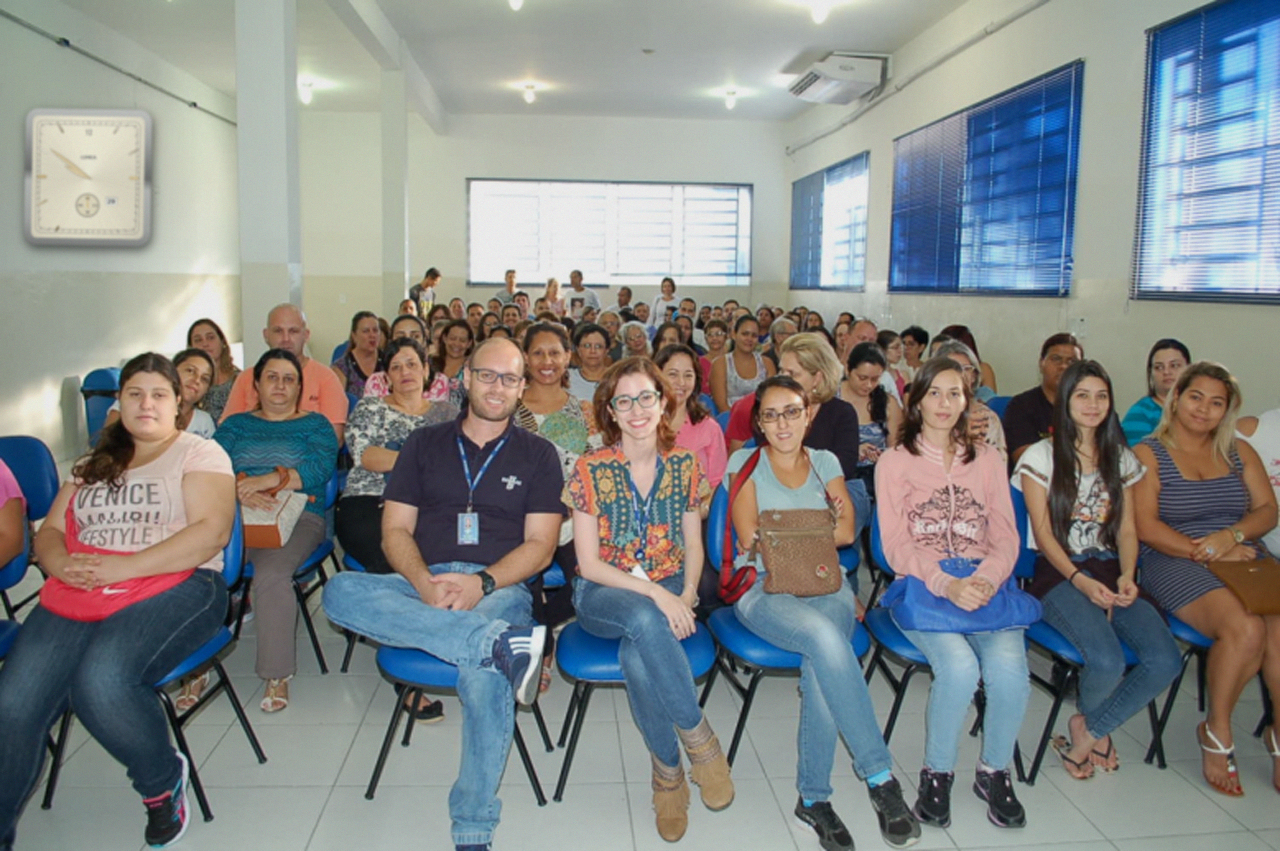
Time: h=9 m=51
